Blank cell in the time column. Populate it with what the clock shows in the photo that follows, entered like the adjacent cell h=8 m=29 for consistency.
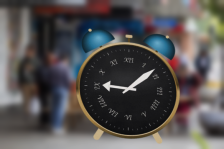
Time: h=9 m=8
